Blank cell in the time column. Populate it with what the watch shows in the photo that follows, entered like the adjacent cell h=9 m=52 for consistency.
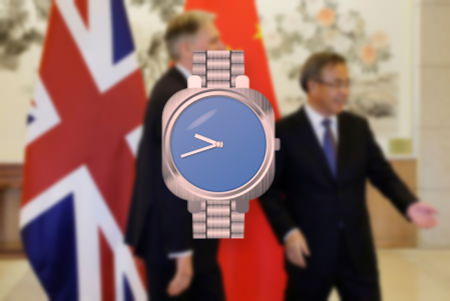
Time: h=9 m=42
